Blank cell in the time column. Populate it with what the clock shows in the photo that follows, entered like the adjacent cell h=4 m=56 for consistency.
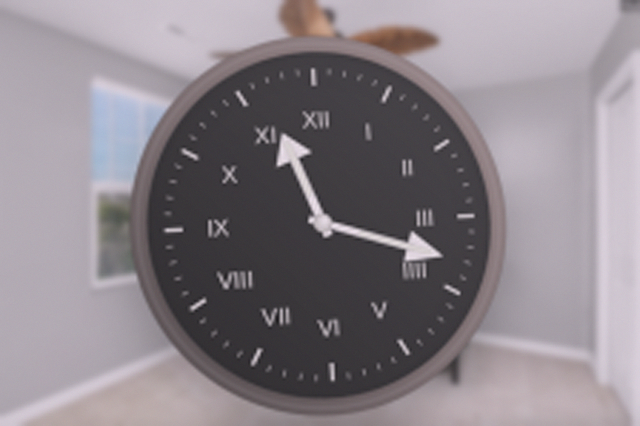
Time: h=11 m=18
